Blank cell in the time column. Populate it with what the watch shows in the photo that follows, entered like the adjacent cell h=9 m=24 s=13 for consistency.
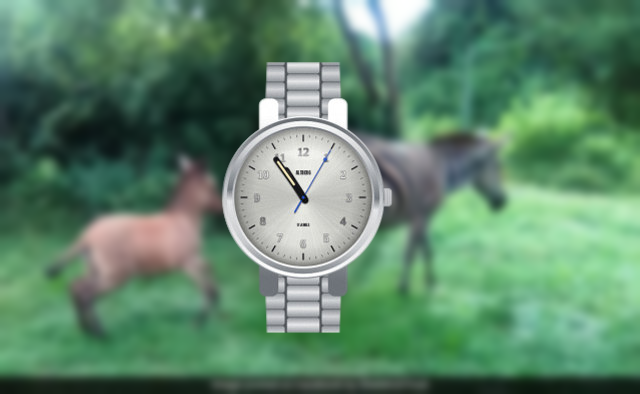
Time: h=10 m=54 s=5
